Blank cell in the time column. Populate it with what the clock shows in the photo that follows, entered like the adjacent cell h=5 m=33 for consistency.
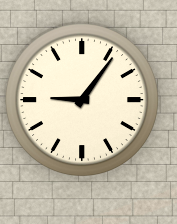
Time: h=9 m=6
